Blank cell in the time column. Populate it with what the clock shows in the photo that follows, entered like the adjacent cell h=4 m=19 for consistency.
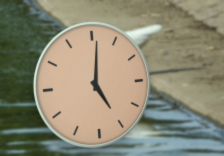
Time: h=5 m=1
